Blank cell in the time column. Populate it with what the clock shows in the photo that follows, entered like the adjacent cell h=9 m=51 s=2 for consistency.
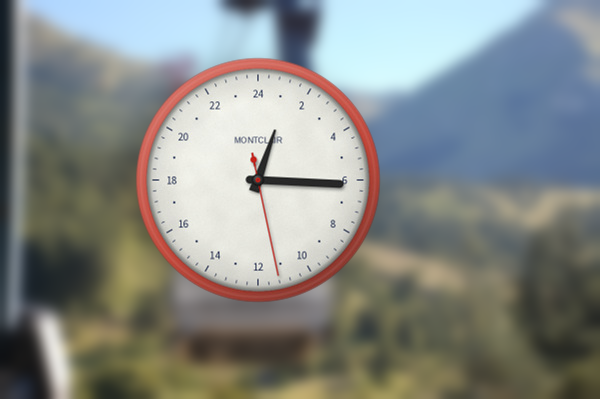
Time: h=1 m=15 s=28
